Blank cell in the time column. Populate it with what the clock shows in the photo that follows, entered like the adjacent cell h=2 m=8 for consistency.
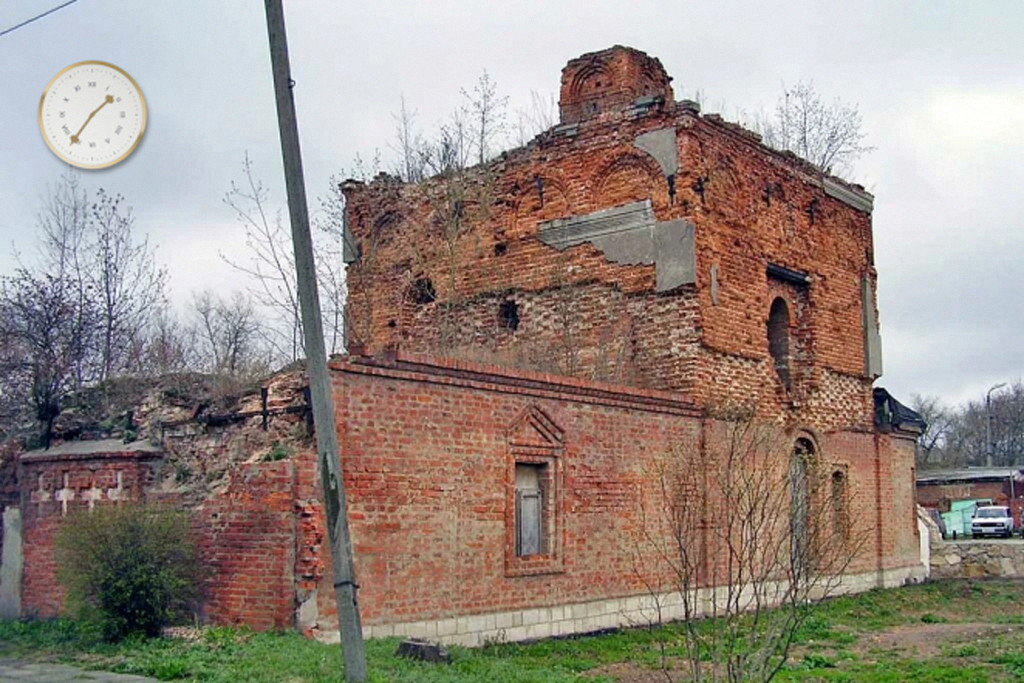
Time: h=1 m=36
